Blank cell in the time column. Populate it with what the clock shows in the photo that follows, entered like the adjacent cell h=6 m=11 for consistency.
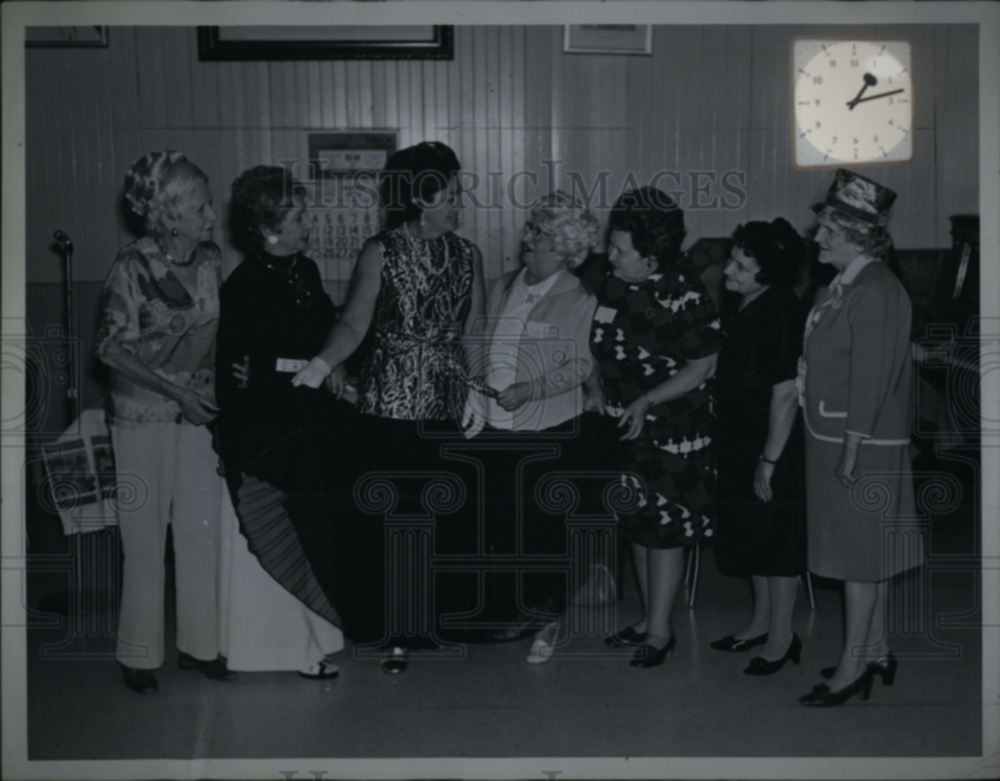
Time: h=1 m=13
